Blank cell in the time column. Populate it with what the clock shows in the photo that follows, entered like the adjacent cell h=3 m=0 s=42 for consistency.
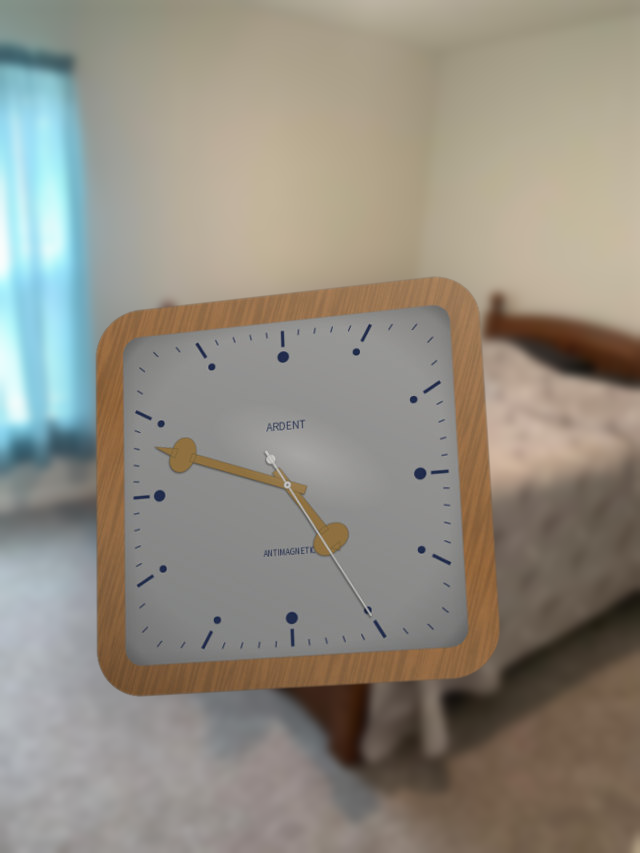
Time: h=4 m=48 s=25
